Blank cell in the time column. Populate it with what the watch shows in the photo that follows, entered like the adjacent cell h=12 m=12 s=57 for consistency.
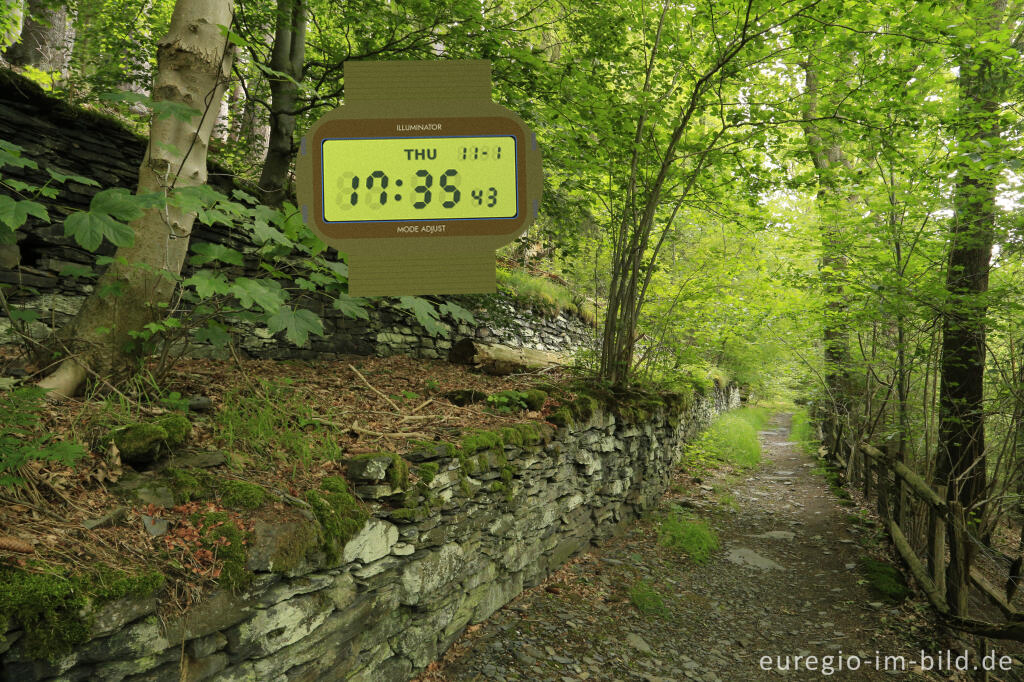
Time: h=17 m=35 s=43
